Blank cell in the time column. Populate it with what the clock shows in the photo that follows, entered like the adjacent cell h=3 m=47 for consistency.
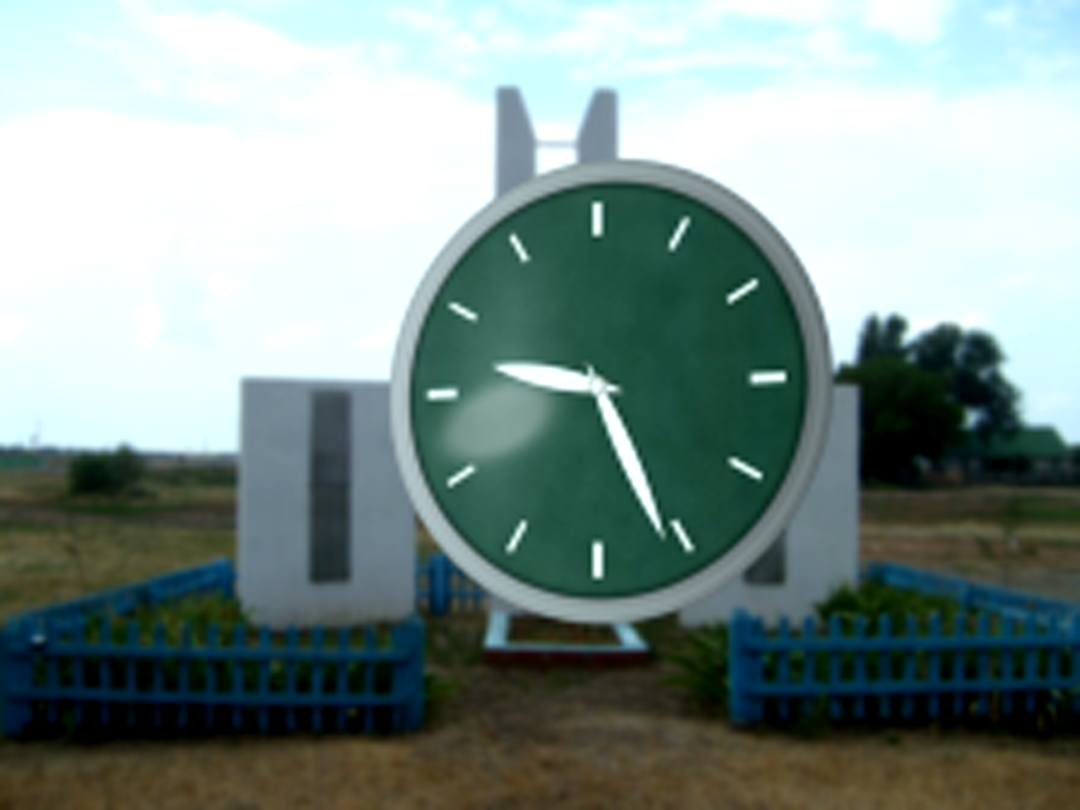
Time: h=9 m=26
